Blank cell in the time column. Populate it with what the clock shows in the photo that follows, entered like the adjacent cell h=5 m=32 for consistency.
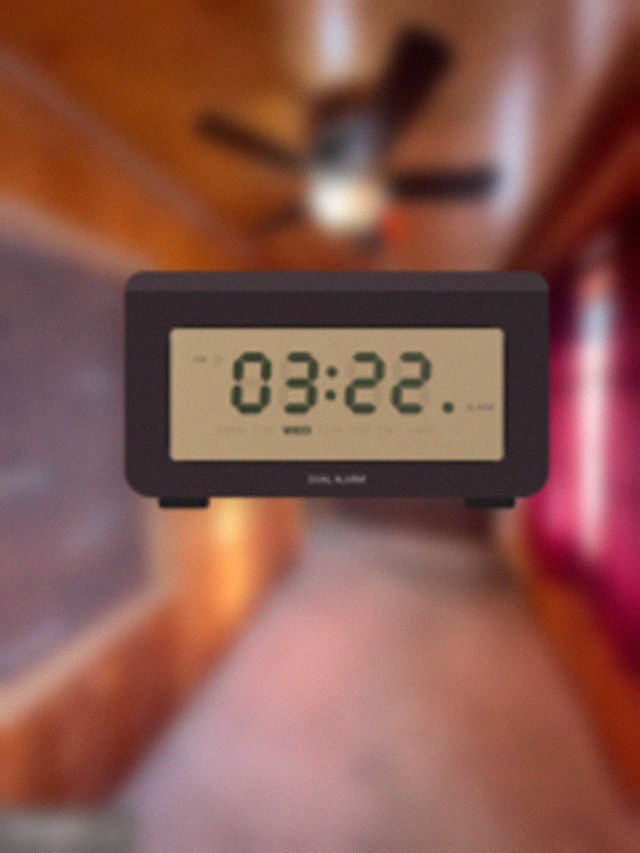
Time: h=3 m=22
